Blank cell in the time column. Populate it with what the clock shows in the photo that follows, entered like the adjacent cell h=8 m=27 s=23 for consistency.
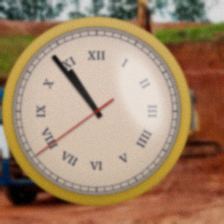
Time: h=10 m=53 s=39
